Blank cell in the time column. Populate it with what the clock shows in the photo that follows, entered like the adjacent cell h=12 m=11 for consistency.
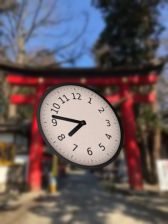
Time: h=7 m=47
